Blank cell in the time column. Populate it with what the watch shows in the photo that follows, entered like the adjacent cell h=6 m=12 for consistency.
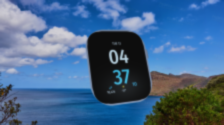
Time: h=4 m=37
